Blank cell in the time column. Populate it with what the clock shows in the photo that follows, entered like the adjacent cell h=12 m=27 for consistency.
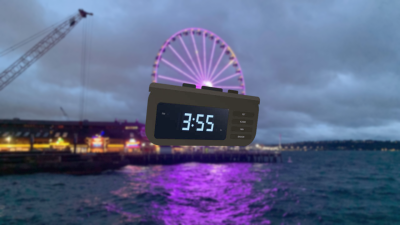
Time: h=3 m=55
